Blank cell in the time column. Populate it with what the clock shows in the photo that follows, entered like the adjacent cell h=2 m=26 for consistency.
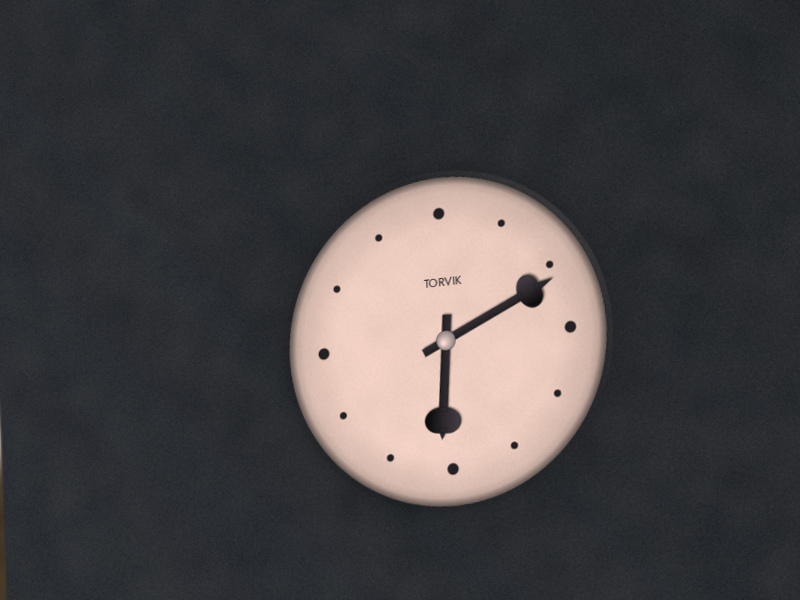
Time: h=6 m=11
